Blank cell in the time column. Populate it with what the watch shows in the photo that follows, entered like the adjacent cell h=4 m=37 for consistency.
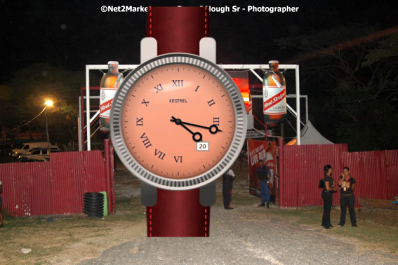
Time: h=4 m=17
